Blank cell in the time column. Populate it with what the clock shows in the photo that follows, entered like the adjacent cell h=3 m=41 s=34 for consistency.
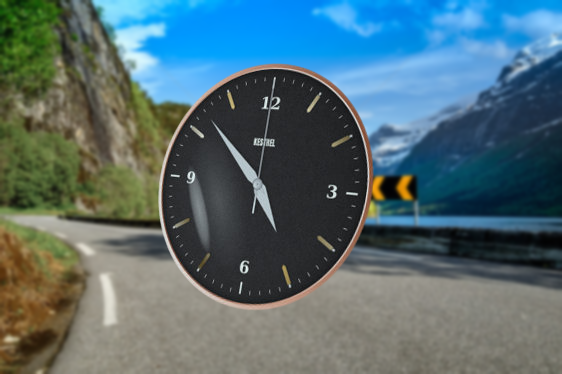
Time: h=4 m=52 s=0
